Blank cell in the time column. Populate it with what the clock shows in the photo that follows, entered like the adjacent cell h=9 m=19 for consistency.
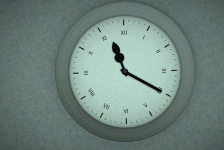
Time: h=11 m=20
